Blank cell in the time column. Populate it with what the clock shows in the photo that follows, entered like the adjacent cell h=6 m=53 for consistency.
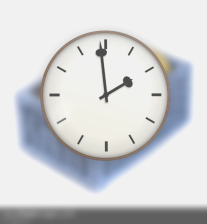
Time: h=1 m=59
